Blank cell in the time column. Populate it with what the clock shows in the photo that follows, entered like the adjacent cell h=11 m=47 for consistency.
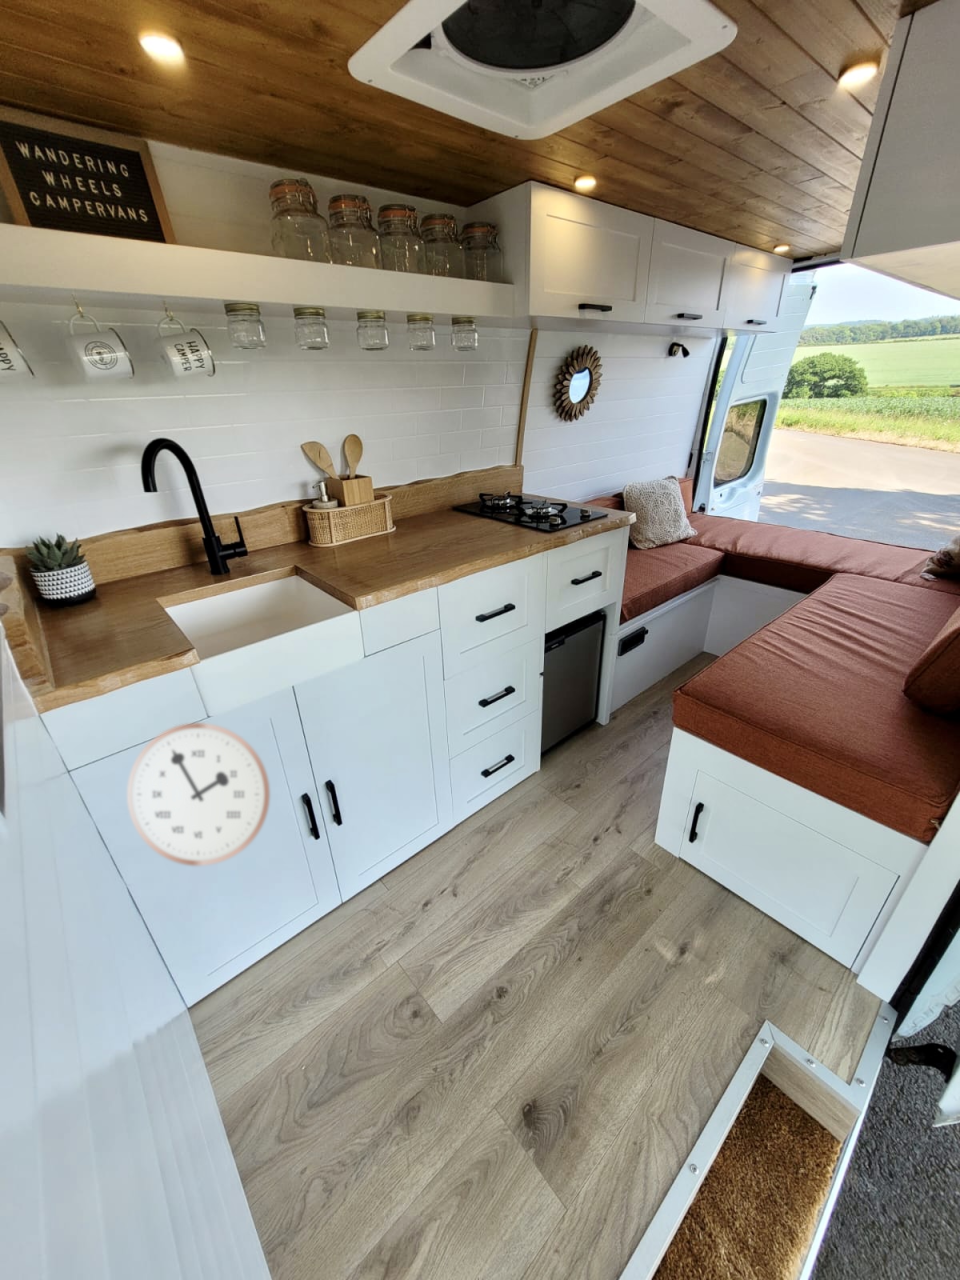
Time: h=1 m=55
